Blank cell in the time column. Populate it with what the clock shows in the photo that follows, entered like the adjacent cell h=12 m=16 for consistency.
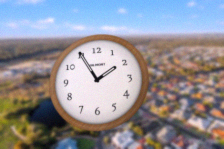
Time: h=1 m=55
